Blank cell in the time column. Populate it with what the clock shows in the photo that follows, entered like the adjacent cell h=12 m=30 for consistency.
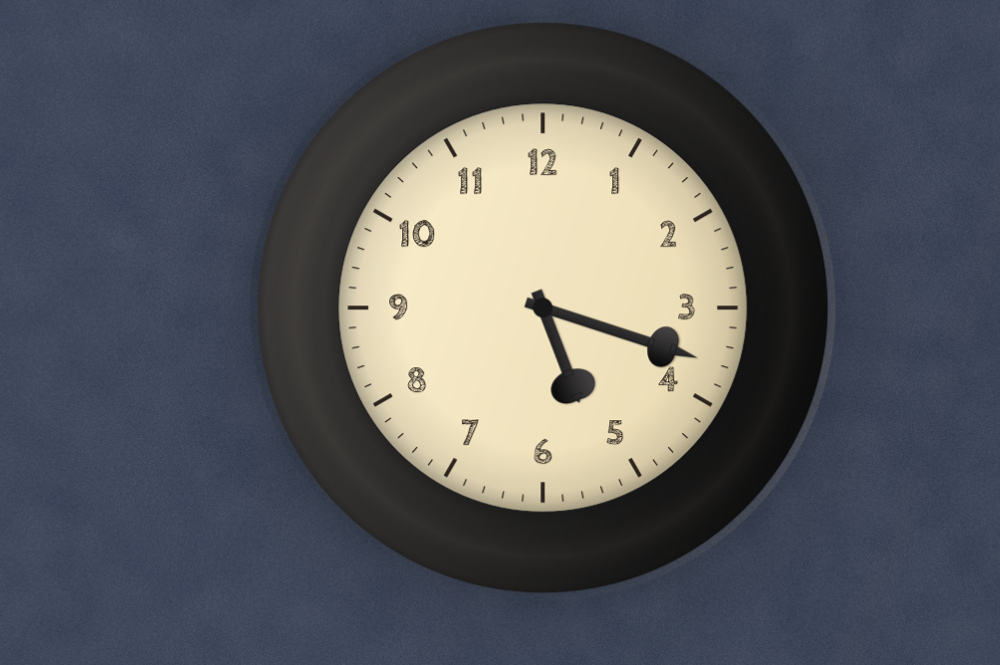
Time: h=5 m=18
